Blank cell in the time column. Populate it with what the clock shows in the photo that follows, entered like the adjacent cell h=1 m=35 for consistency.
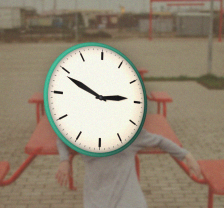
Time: h=2 m=49
